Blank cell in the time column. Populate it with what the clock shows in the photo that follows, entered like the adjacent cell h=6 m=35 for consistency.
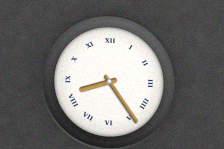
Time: h=8 m=24
